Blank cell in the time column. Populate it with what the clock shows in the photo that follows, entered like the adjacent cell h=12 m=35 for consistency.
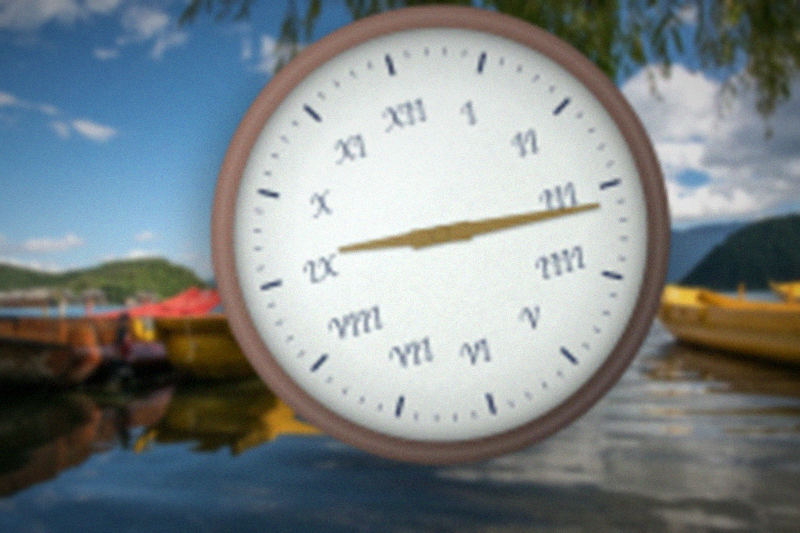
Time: h=9 m=16
